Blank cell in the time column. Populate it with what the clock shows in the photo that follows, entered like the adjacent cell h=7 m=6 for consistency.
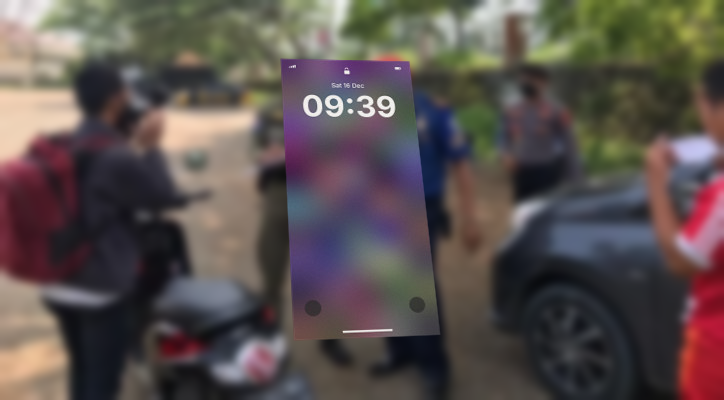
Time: h=9 m=39
